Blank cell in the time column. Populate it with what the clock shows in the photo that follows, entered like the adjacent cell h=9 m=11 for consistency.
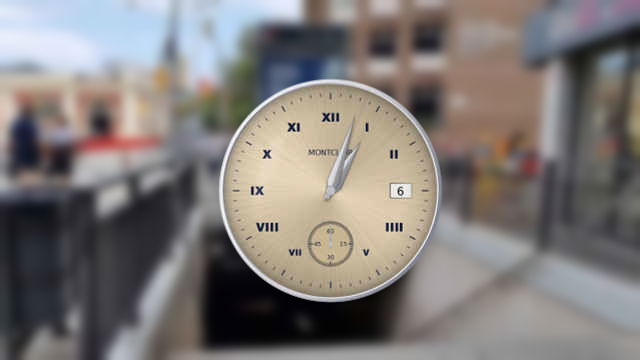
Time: h=1 m=3
